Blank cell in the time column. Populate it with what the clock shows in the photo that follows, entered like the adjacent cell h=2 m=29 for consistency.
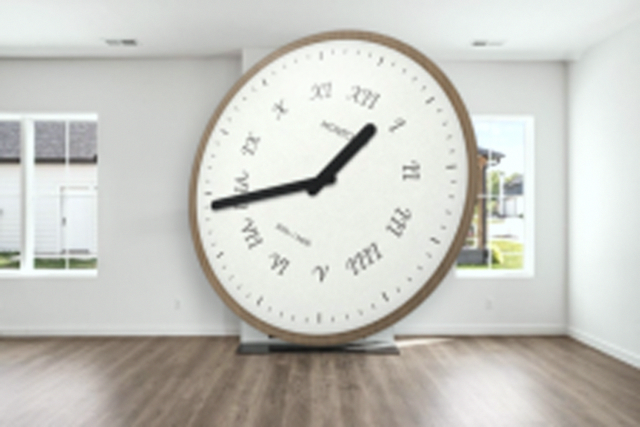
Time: h=12 m=39
